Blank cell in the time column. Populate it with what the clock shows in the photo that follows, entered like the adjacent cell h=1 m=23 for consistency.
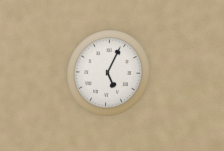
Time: h=5 m=4
